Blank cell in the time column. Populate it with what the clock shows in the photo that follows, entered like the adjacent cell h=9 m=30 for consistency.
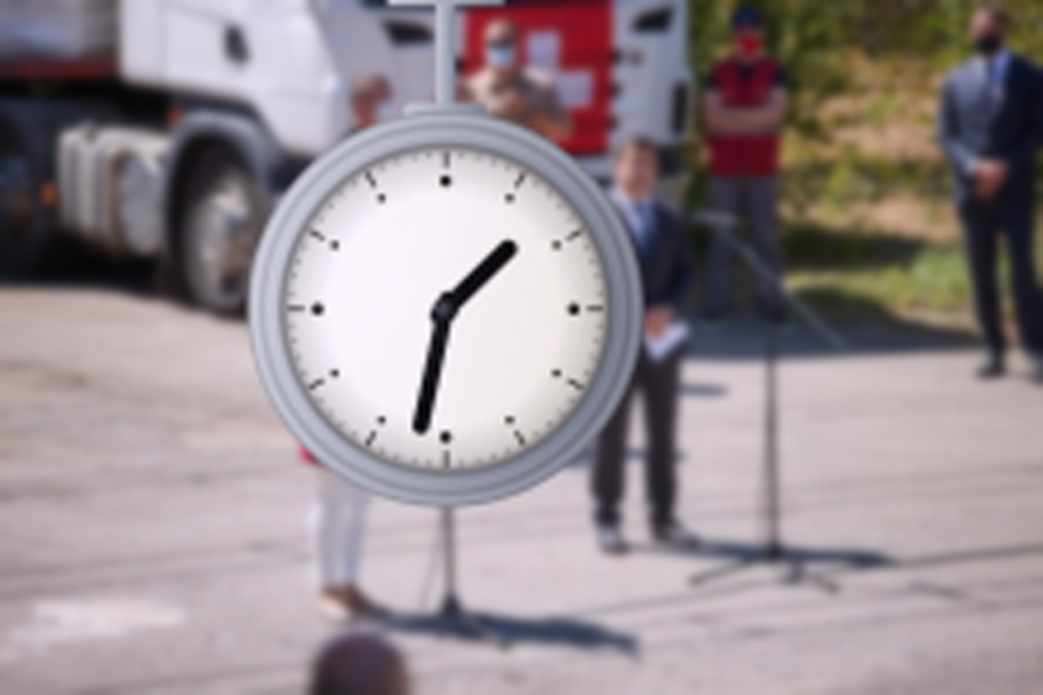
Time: h=1 m=32
